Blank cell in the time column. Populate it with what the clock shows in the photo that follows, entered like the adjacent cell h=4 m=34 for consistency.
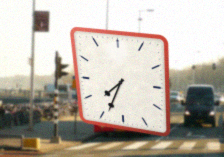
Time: h=7 m=34
